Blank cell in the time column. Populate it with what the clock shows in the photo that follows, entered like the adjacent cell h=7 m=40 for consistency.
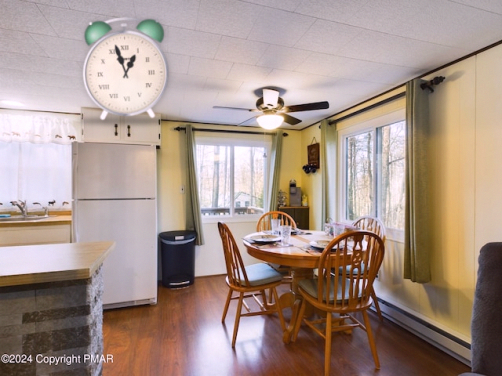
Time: h=12 m=57
